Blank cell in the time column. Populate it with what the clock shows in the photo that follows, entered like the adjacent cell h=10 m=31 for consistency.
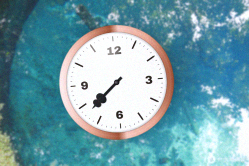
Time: h=7 m=38
